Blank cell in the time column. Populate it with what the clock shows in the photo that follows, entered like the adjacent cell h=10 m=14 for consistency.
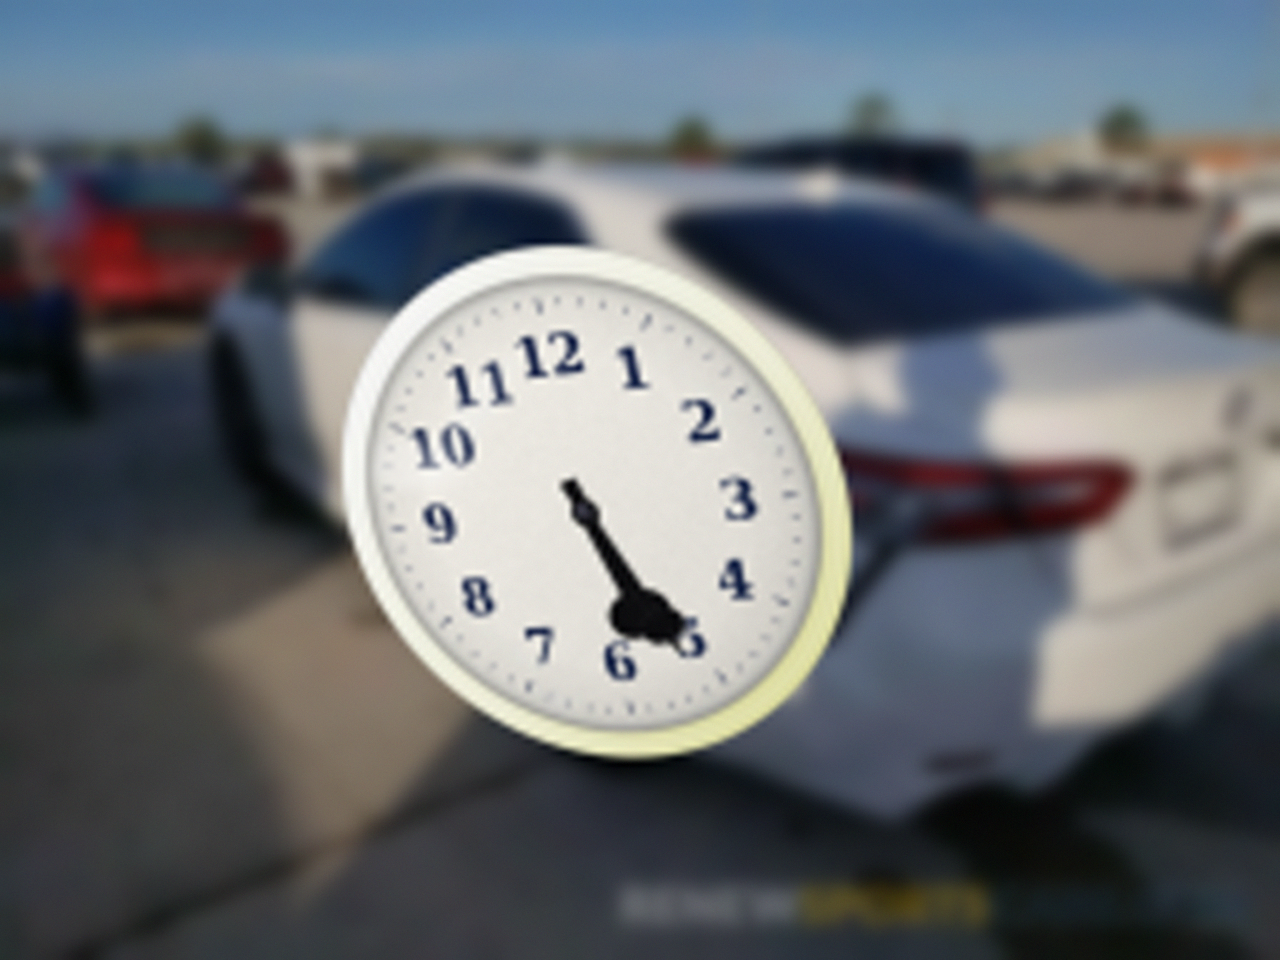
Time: h=5 m=26
